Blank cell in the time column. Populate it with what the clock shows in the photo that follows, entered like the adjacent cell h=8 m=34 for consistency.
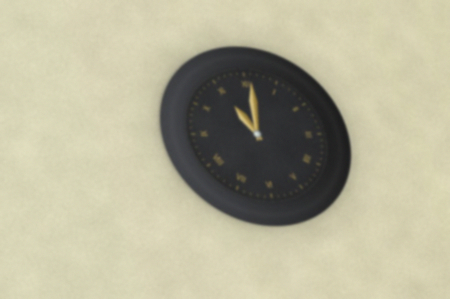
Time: h=11 m=1
